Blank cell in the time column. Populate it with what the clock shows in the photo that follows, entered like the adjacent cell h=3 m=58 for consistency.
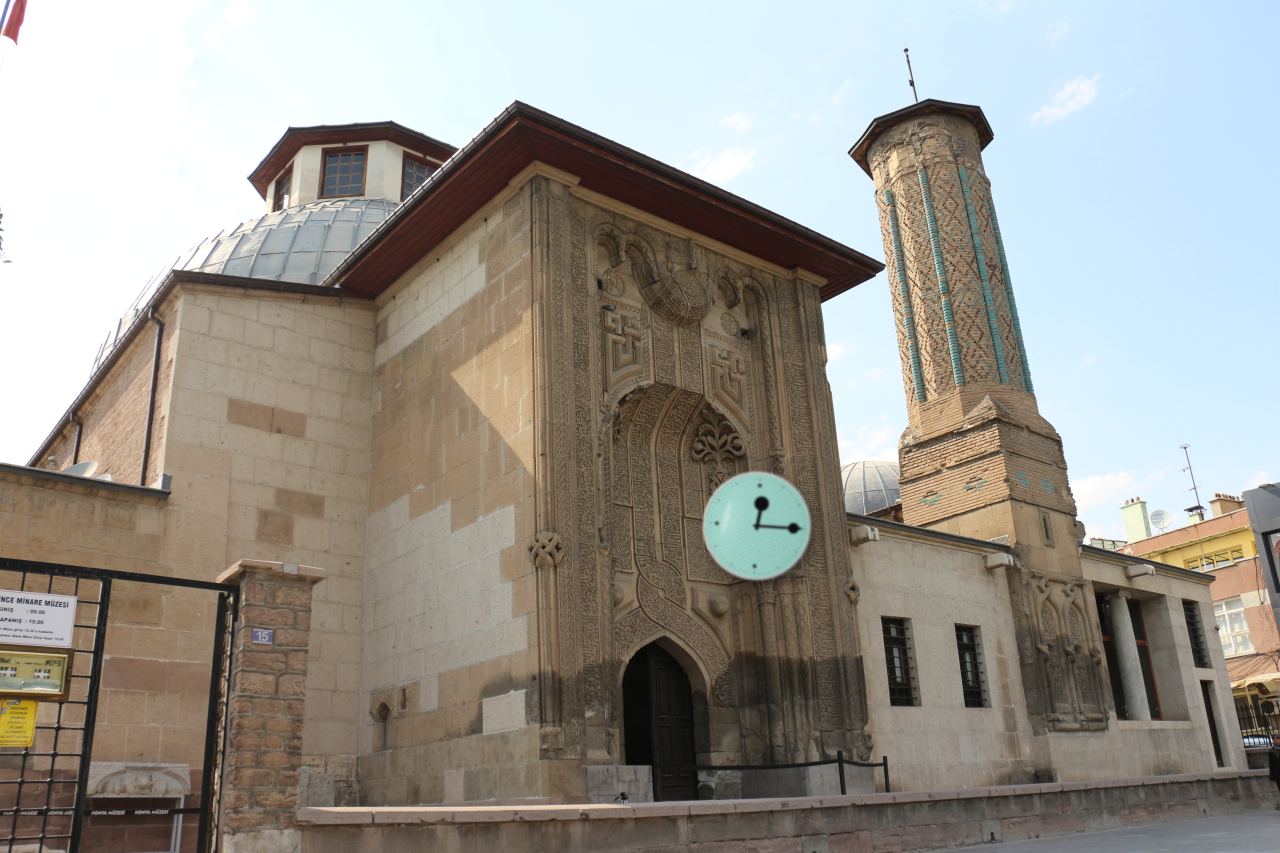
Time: h=12 m=15
